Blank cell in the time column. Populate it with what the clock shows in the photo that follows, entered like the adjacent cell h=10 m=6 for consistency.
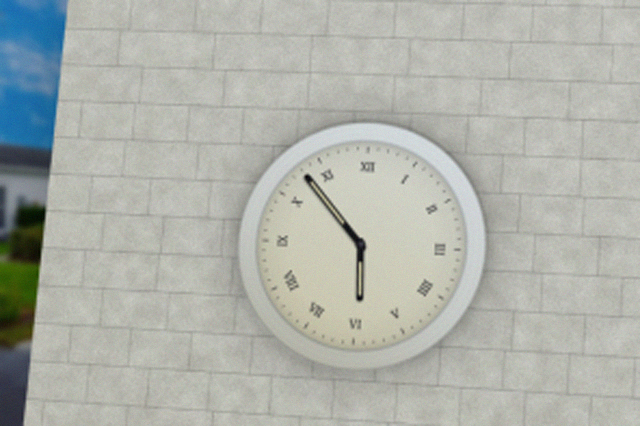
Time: h=5 m=53
